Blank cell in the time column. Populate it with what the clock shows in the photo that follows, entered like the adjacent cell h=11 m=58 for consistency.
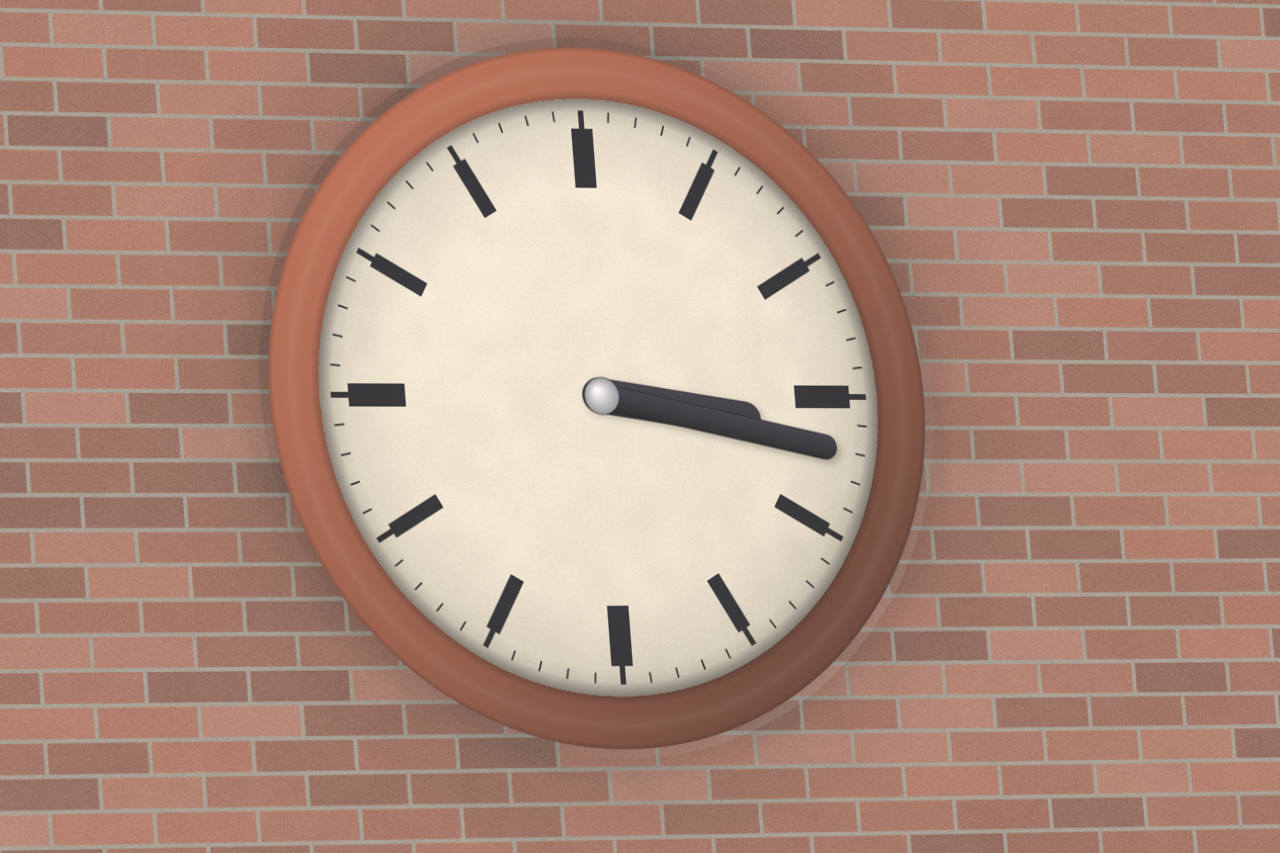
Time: h=3 m=17
